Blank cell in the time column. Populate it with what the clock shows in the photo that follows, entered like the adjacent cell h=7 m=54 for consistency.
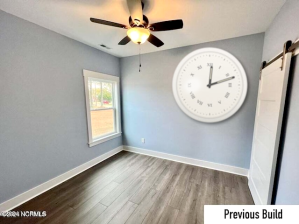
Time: h=12 m=12
